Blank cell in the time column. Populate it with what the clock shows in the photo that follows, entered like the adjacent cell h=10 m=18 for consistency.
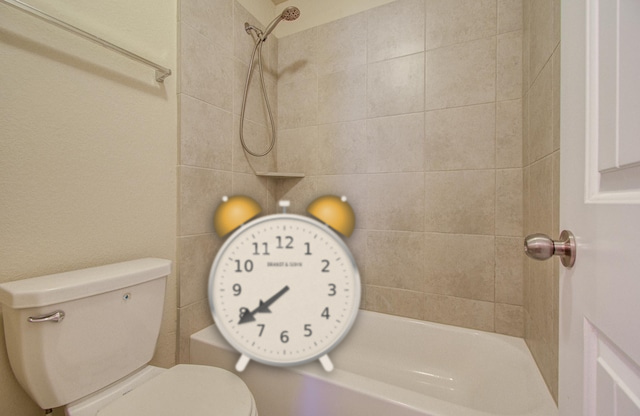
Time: h=7 m=39
